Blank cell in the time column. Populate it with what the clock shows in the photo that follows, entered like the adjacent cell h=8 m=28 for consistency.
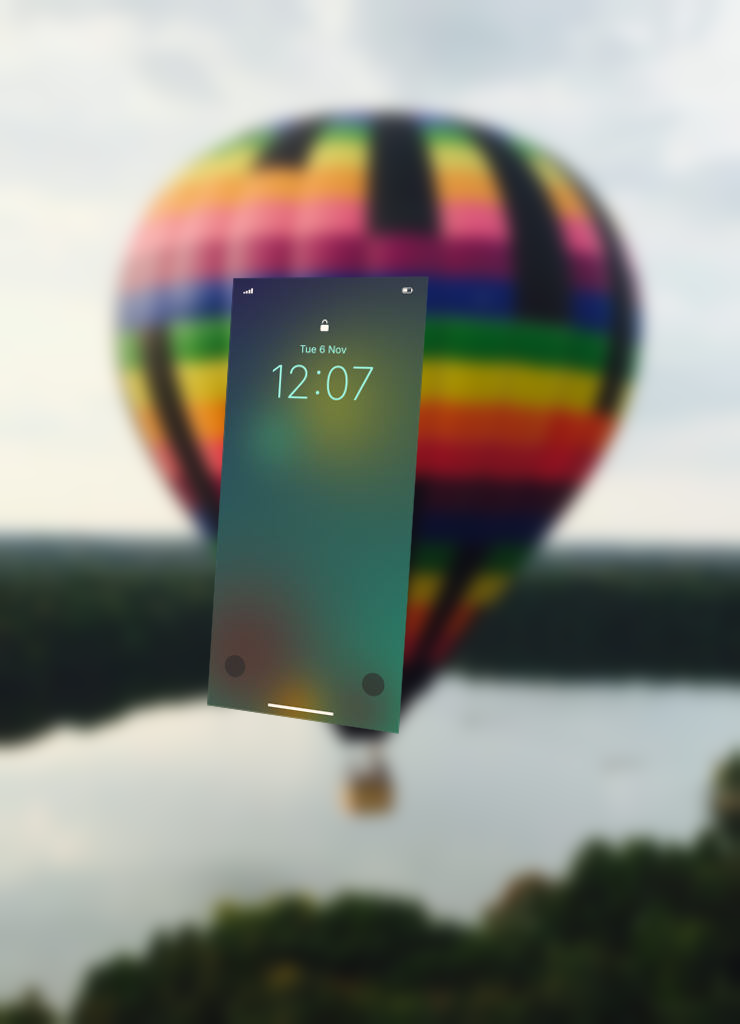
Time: h=12 m=7
